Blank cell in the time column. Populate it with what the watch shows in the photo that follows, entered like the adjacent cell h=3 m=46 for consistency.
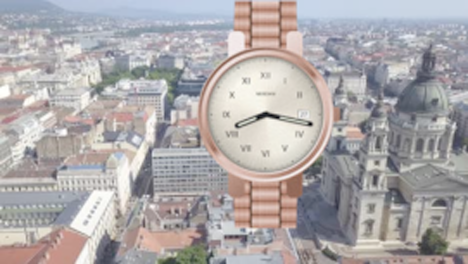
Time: h=8 m=17
